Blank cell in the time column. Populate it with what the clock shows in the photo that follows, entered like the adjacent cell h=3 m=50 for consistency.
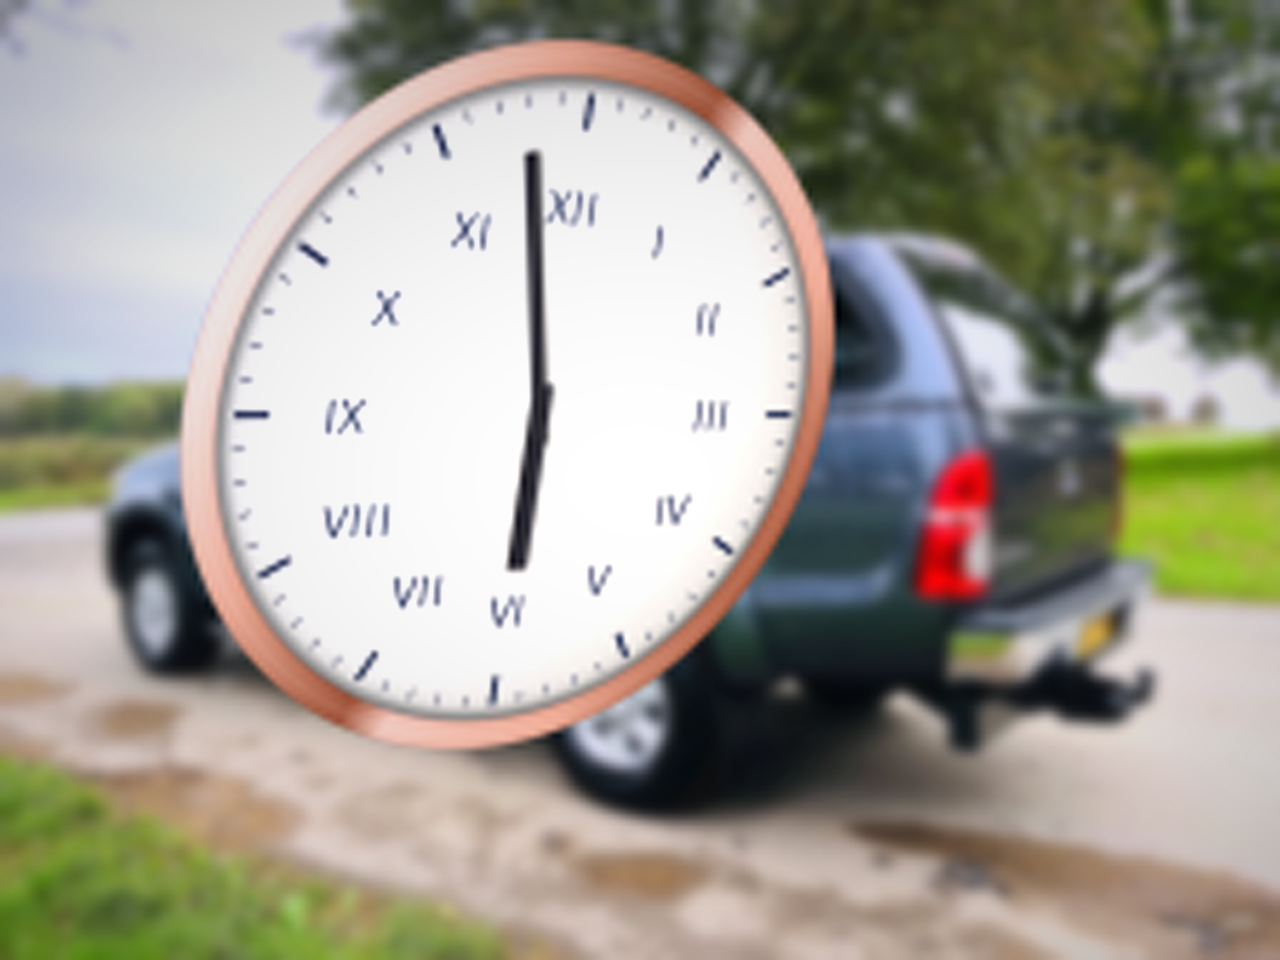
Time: h=5 m=58
